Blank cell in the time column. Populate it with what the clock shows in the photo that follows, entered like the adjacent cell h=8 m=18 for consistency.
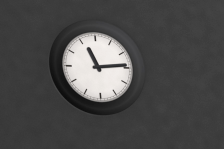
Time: h=11 m=14
